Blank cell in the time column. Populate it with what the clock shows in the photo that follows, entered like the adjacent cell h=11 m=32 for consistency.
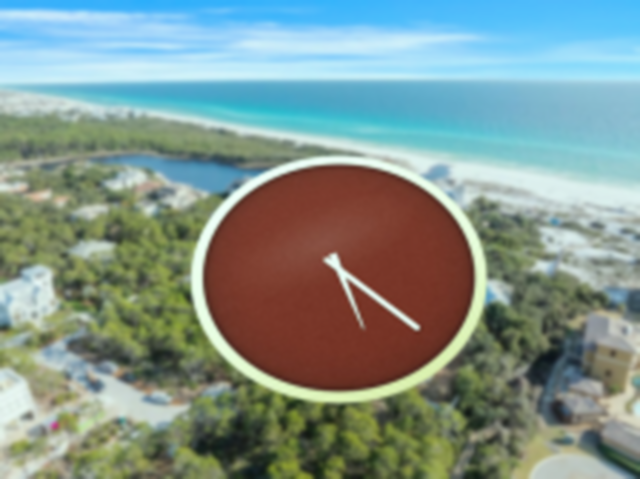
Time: h=5 m=22
